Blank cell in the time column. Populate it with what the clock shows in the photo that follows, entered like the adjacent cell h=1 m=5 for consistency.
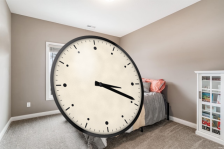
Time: h=3 m=19
